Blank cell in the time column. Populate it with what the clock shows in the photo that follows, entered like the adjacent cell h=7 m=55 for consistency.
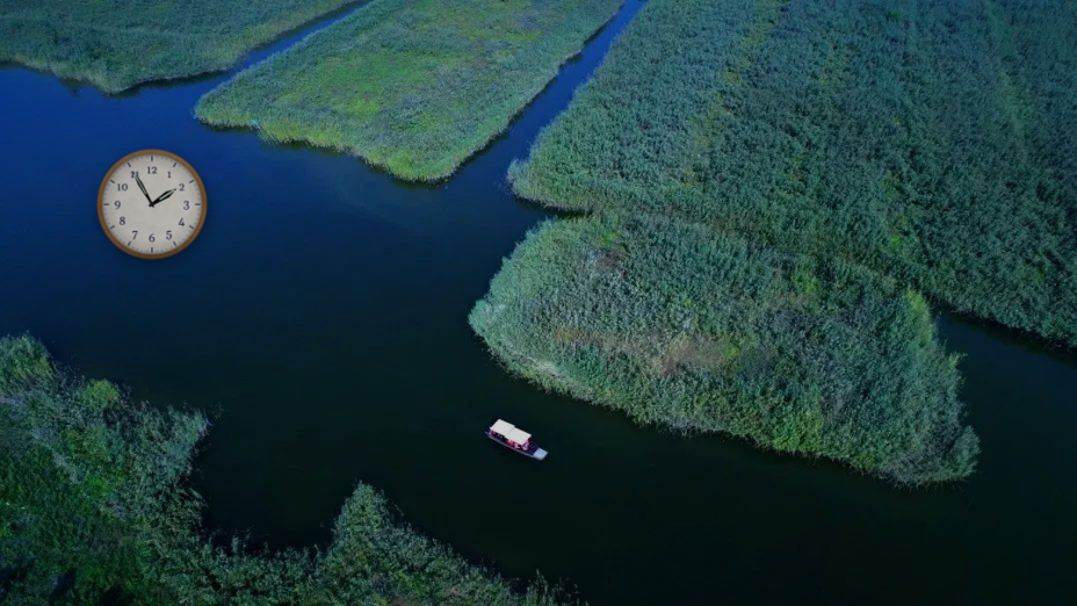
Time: h=1 m=55
